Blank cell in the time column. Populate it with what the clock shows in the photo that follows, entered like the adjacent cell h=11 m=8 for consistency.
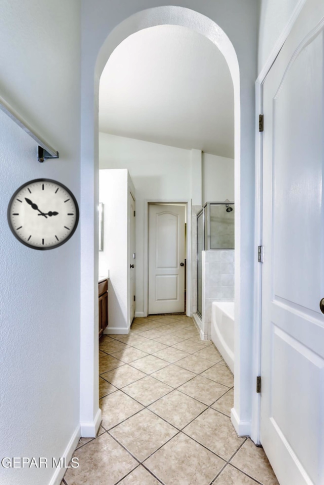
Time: h=2 m=52
